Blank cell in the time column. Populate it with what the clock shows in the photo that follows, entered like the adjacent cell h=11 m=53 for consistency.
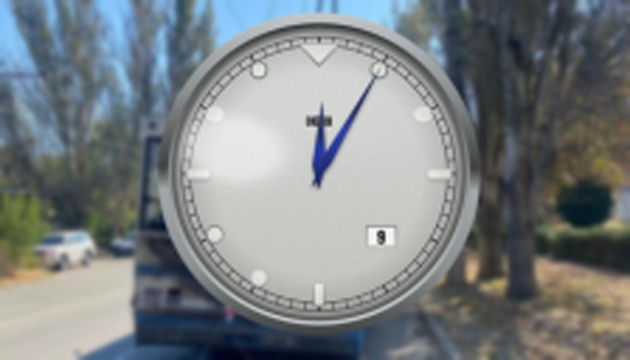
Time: h=12 m=5
